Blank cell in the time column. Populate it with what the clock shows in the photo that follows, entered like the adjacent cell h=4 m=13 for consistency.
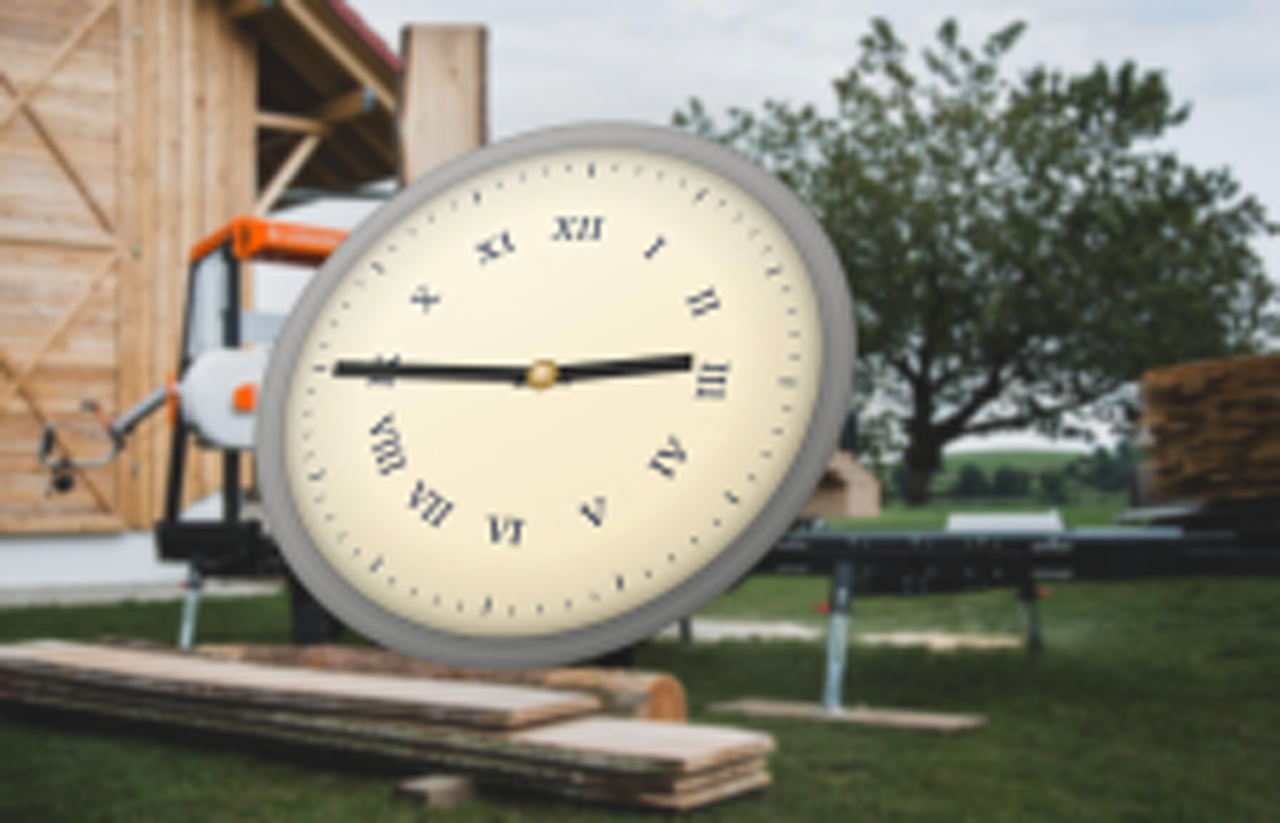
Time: h=2 m=45
